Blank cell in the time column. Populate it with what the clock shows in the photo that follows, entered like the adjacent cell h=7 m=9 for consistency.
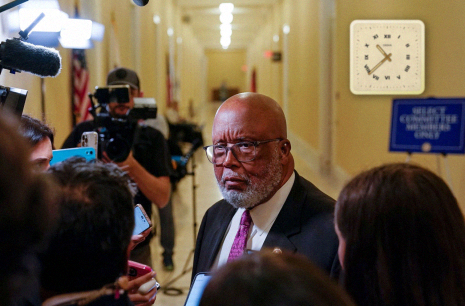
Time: h=10 m=38
